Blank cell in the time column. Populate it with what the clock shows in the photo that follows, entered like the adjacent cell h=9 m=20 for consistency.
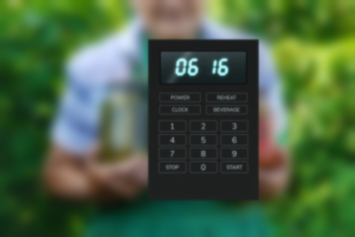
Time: h=6 m=16
